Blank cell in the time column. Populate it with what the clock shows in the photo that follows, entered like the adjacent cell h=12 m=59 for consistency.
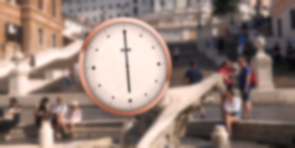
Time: h=6 m=0
